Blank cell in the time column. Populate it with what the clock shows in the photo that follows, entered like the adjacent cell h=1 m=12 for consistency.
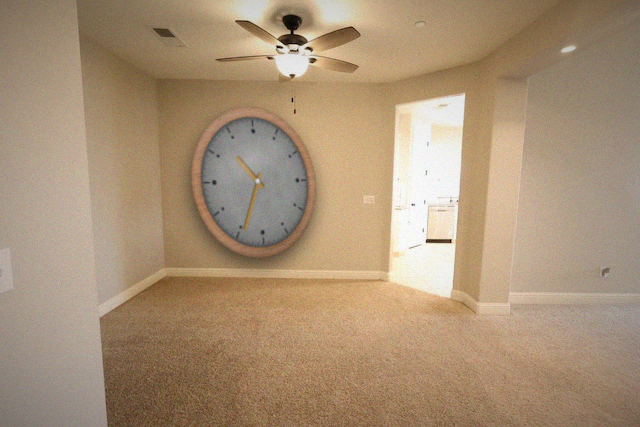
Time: h=10 m=34
